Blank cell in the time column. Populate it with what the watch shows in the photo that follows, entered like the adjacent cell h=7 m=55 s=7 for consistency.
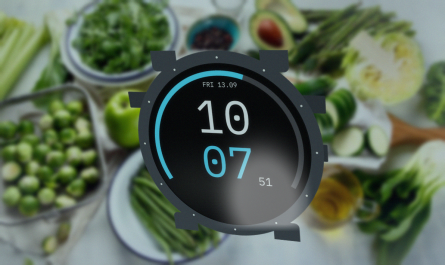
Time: h=10 m=7 s=51
